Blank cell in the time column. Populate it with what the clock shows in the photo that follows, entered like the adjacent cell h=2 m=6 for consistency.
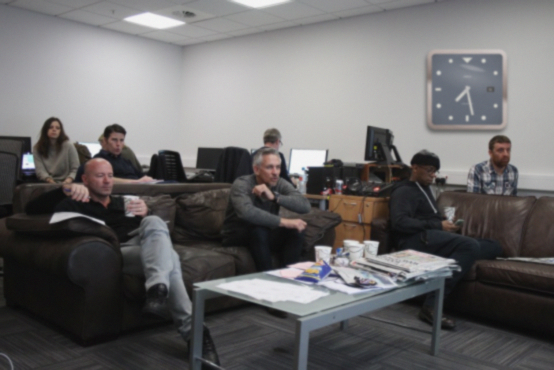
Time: h=7 m=28
